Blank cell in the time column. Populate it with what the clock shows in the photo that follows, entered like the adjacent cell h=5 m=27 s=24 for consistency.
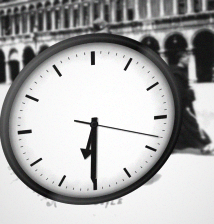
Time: h=6 m=30 s=18
